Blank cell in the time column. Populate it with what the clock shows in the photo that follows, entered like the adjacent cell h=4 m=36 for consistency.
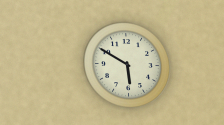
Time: h=5 m=50
